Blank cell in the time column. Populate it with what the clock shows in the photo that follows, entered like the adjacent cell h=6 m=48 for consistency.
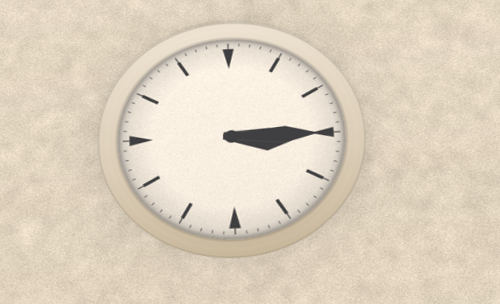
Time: h=3 m=15
